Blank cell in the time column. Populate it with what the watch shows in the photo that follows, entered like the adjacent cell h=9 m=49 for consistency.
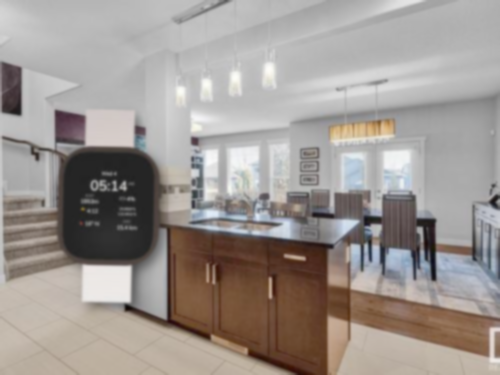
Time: h=5 m=14
